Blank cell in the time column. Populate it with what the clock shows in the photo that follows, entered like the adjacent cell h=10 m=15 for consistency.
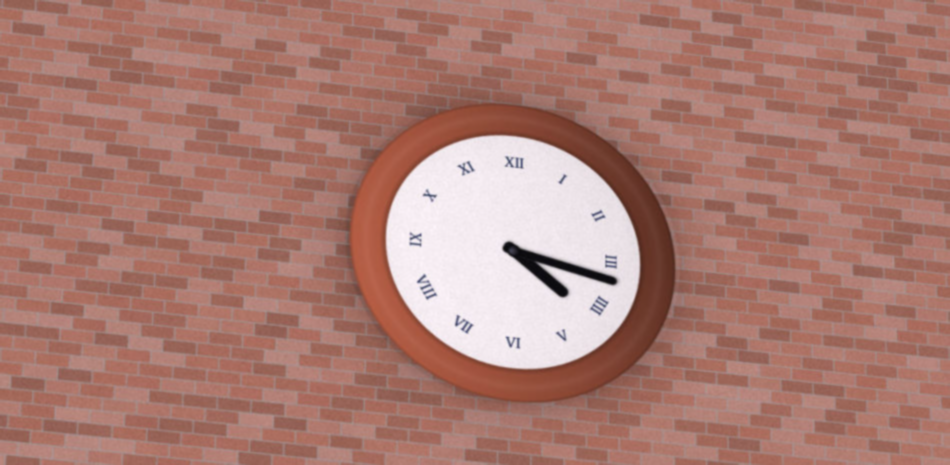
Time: h=4 m=17
